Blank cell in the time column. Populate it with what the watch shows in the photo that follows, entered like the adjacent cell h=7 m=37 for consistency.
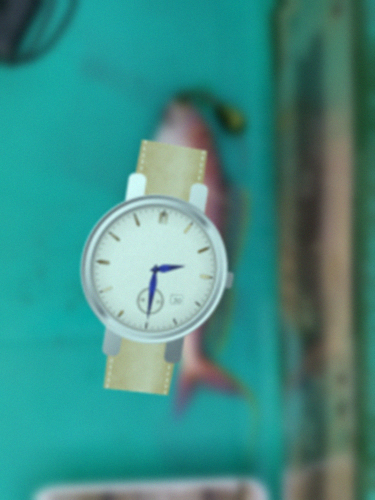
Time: h=2 m=30
